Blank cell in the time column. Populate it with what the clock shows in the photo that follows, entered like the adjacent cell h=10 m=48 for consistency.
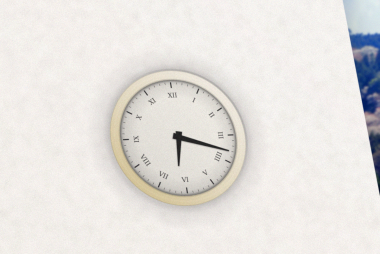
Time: h=6 m=18
